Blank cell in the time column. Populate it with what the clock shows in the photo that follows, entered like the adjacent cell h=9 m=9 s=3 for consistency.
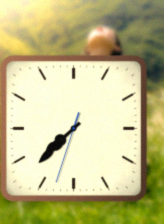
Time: h=7 m=37 s=33
